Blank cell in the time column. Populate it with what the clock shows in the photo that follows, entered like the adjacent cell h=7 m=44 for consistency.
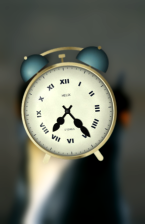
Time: h=7 m=24
